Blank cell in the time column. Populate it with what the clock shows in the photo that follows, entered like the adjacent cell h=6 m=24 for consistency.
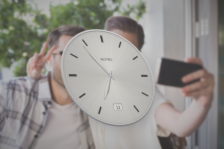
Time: h=6 m=54
